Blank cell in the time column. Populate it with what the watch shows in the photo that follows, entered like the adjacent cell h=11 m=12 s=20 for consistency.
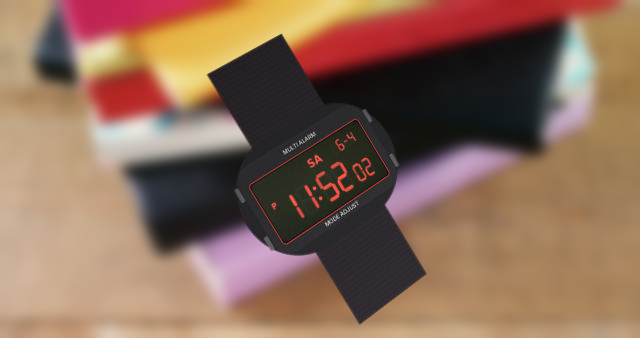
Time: h=11 m=52 s=2
